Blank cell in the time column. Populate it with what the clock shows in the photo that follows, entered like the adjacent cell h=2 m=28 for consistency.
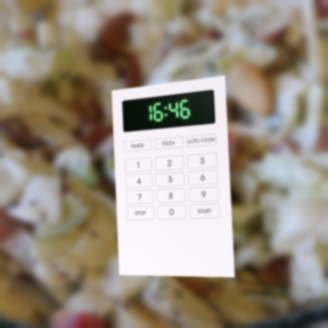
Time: h=16 m=46
